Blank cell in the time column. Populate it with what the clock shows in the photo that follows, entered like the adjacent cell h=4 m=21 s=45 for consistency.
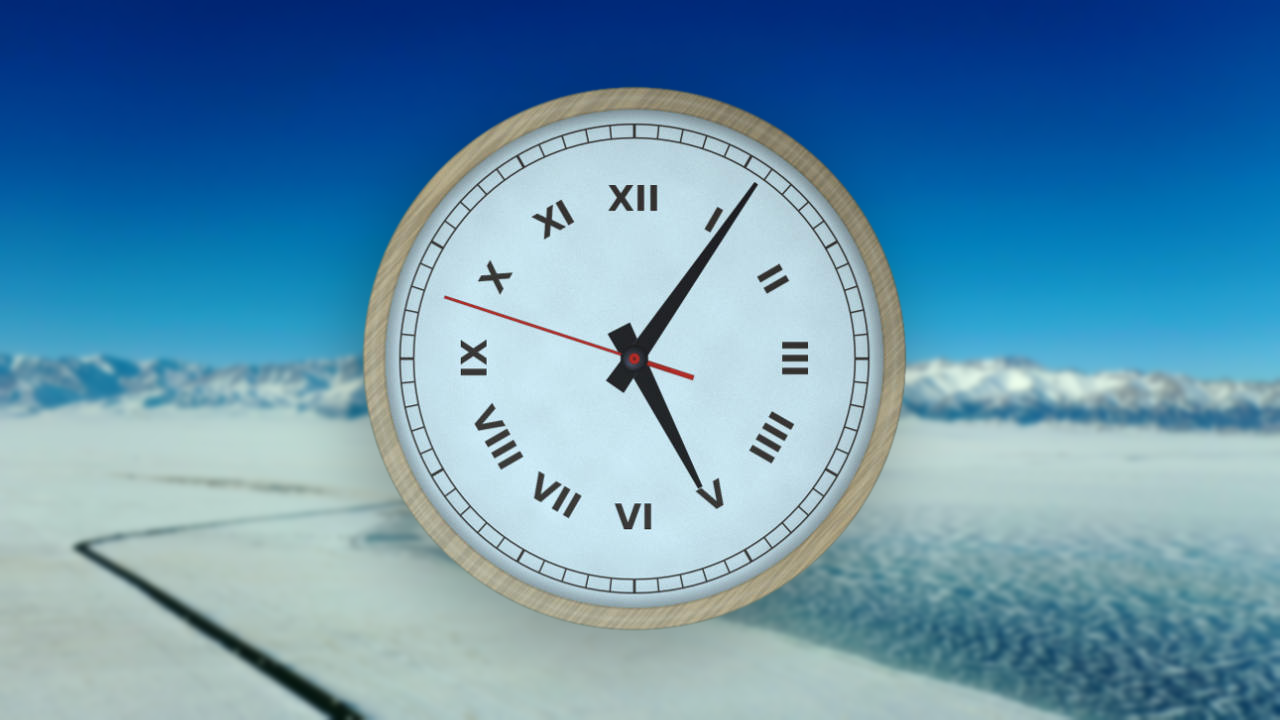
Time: h=5 m=5 s=48
